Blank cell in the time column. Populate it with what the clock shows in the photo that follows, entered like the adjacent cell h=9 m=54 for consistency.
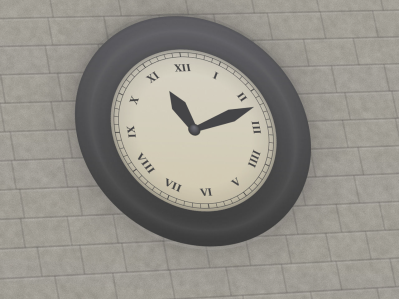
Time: h=11 m=12
